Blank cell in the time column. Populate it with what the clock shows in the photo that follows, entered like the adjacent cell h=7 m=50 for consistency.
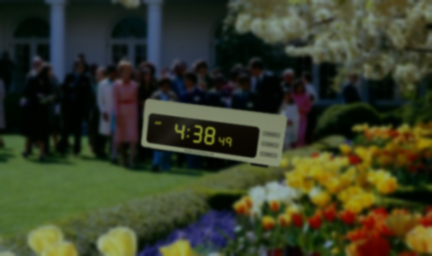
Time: h=4 m=38
